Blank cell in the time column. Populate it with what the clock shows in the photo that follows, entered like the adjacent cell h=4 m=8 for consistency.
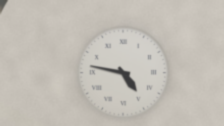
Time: h=4 m=47
